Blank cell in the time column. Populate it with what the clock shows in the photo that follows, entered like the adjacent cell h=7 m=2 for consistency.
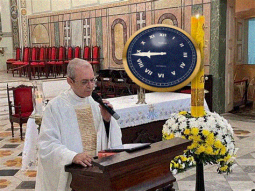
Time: h=8 m=44
